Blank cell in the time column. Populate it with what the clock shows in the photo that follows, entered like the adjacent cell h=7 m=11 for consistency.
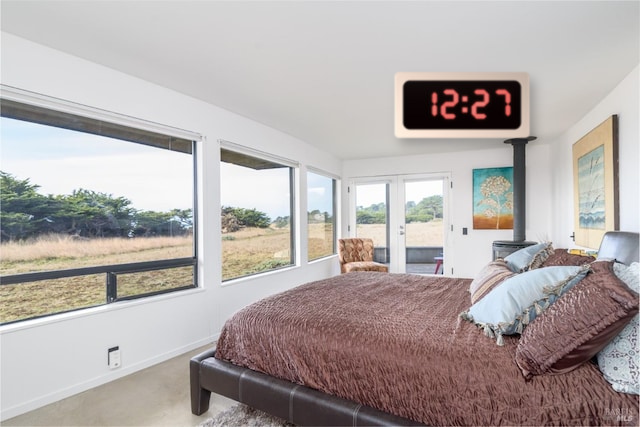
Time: h=12 m=27
